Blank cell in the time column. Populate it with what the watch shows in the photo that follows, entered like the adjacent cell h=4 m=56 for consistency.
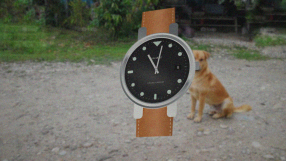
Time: h=11 m=2
